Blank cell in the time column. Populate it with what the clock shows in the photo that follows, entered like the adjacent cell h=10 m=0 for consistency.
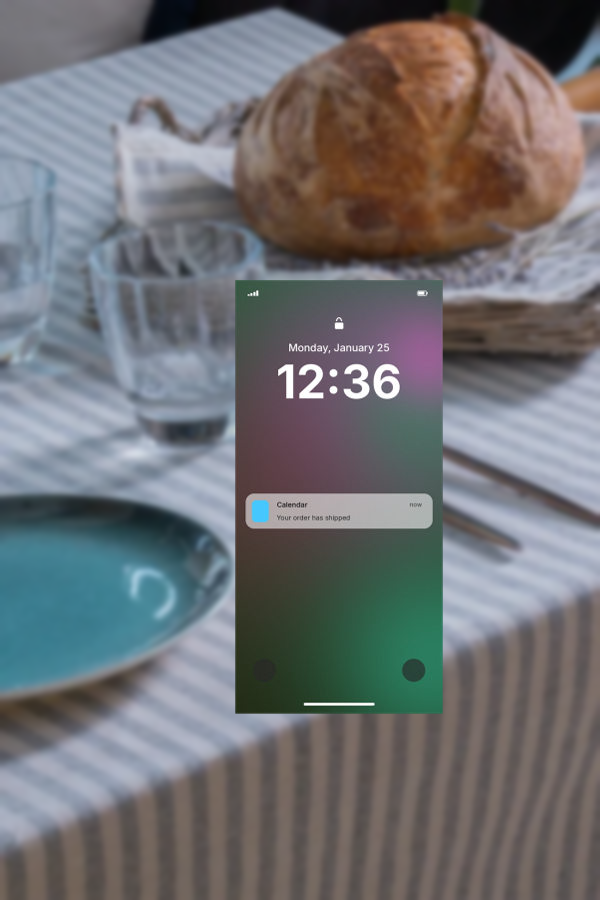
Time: h=12 m=36
